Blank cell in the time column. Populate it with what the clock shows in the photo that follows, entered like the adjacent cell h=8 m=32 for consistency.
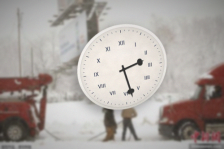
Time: h=2 m=28
